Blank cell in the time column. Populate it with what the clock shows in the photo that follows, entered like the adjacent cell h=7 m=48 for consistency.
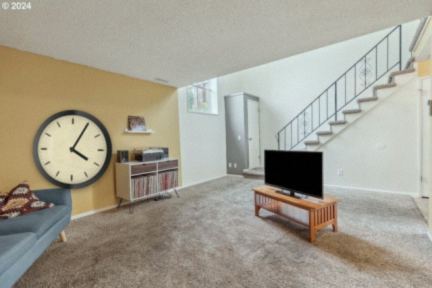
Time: h=4 m=5
